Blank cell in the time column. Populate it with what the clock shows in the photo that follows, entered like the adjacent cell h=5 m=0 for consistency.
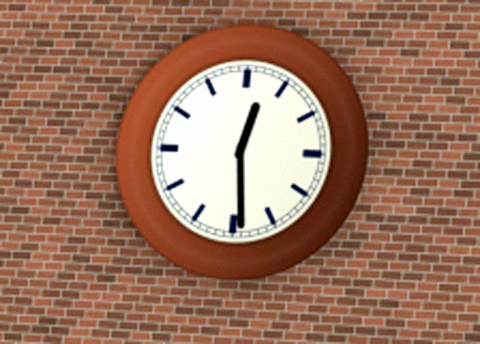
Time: h=12 m=29
